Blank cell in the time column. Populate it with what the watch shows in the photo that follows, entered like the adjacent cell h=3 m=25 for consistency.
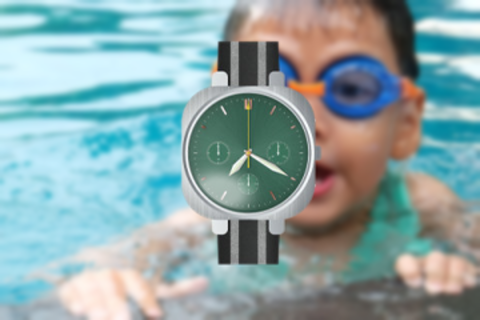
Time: h=7 m=20
